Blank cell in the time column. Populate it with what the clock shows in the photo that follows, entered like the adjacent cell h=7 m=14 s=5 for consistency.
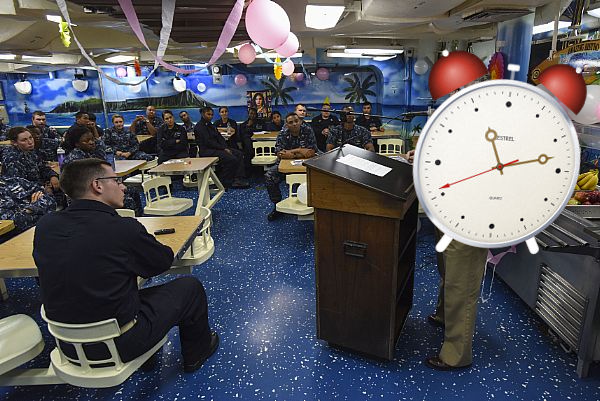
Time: h=11 m=12 s=41
